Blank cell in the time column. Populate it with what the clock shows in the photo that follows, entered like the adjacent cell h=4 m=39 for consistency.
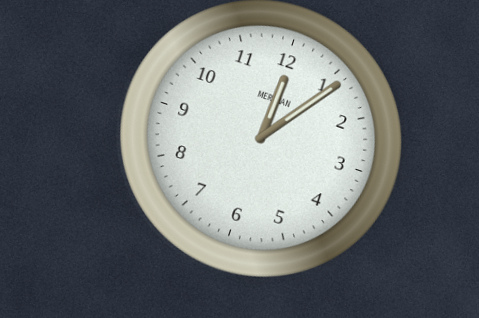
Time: h=12 m=6
